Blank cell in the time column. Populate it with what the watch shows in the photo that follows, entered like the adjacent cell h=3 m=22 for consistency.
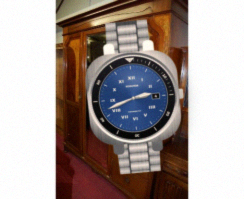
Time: h=2 m=42
